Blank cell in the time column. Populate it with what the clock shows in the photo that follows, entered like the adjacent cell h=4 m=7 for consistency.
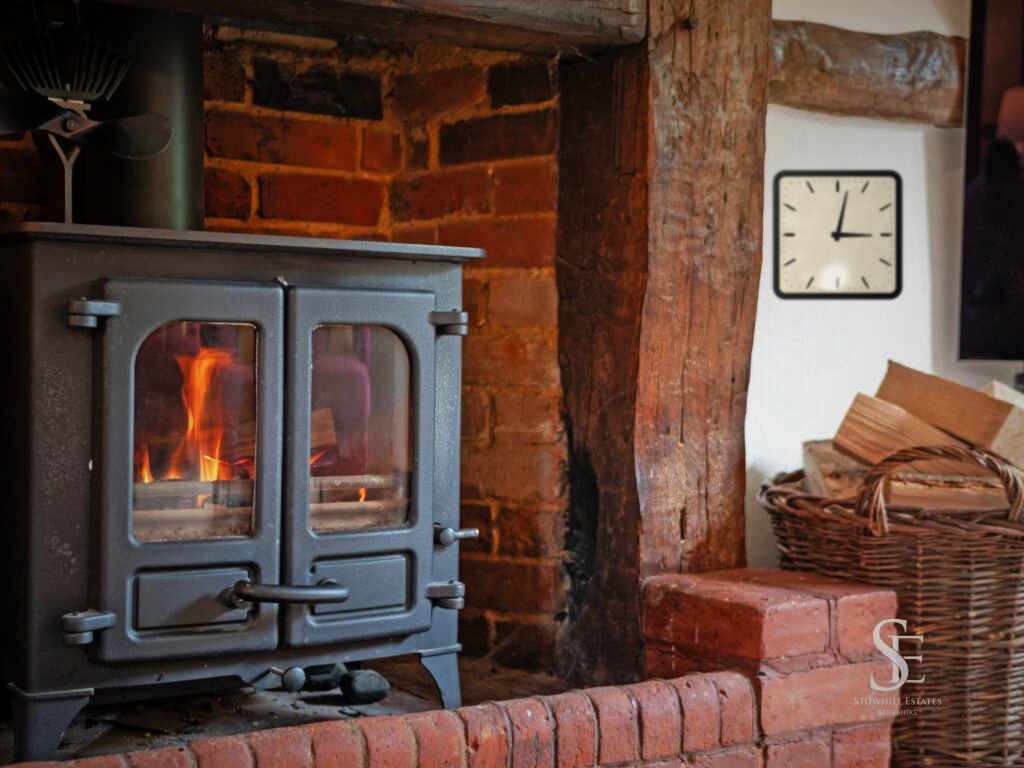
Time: h=3 m=2
